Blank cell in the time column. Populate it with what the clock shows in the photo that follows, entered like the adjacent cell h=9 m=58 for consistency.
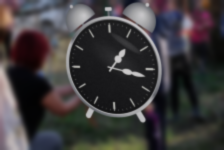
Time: h=1 m=17
